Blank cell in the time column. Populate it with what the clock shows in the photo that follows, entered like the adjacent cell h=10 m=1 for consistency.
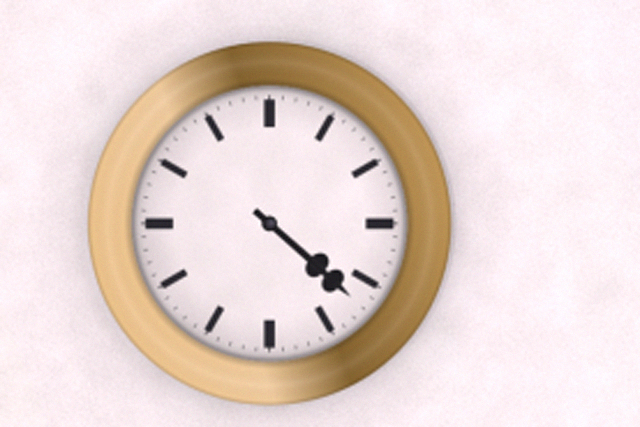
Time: h=4 m=22
